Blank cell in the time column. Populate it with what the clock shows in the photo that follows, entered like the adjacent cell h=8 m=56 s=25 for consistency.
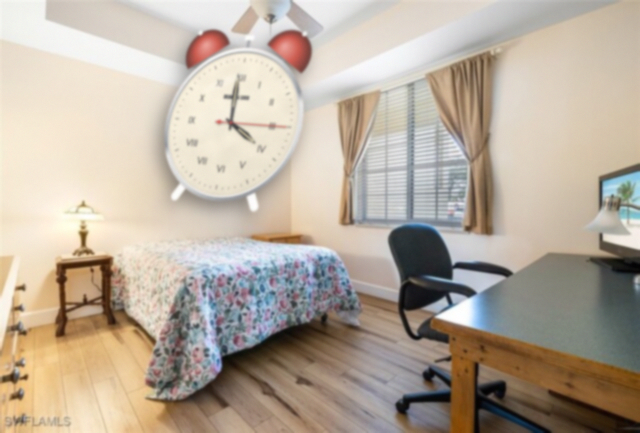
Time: h=3 m=59 s=15
